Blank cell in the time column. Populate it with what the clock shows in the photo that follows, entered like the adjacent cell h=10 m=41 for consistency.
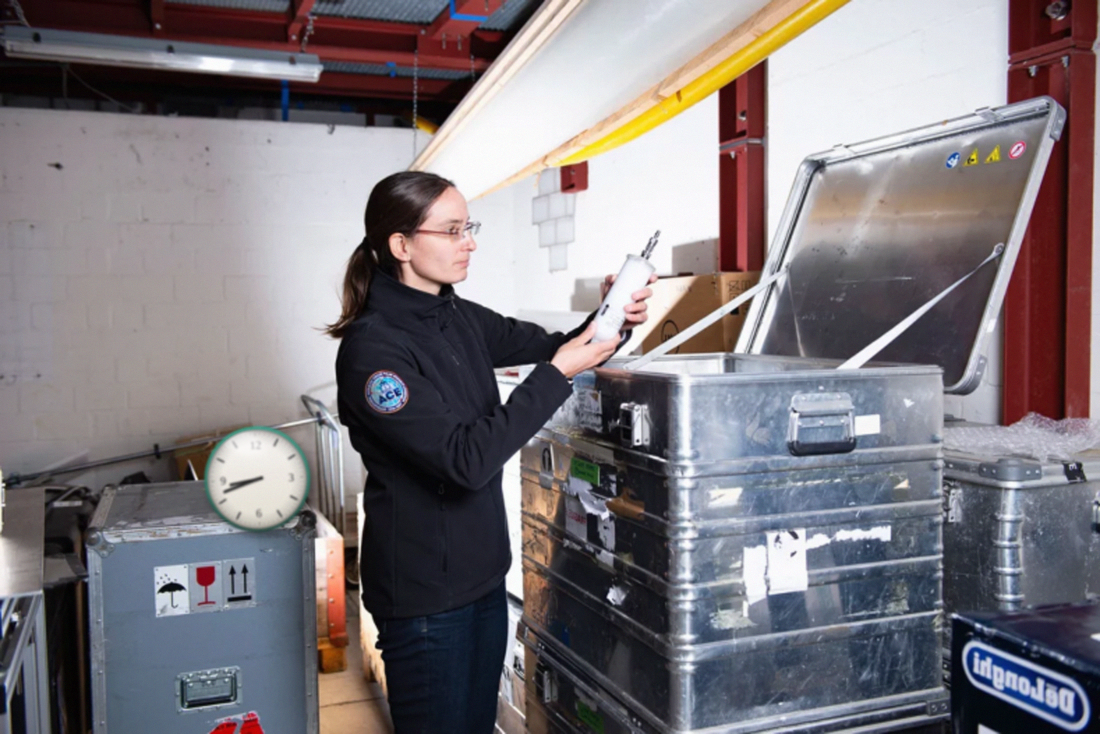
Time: h=8 m=42
